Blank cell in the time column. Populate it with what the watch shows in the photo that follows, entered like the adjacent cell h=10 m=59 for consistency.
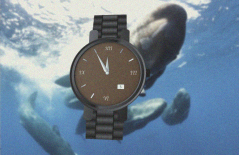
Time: h=11 m=55
